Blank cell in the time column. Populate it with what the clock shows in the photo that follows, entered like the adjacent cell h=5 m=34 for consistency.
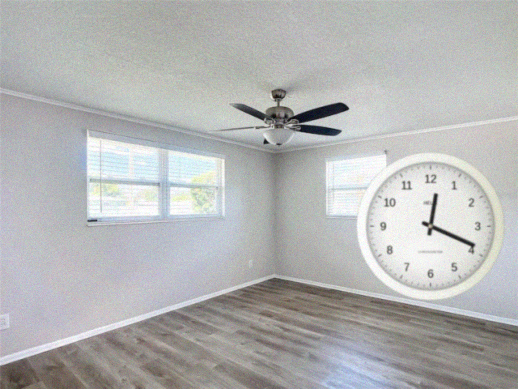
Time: h=12 m=19
